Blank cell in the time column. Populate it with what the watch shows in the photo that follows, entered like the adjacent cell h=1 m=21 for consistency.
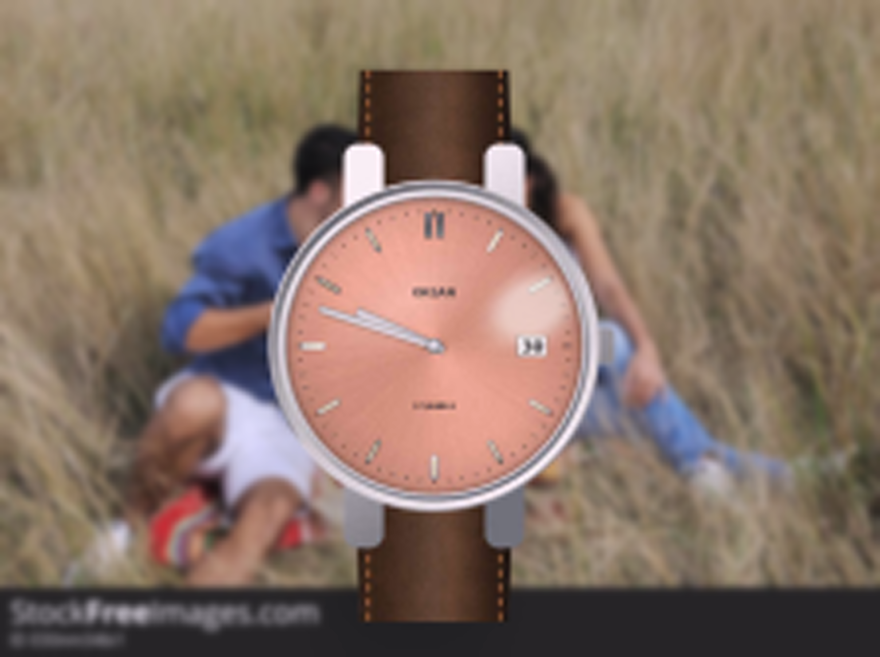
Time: h=9 m=48
